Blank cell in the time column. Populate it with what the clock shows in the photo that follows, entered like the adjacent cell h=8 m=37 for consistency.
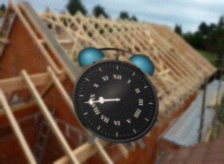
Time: h=8 m=43
